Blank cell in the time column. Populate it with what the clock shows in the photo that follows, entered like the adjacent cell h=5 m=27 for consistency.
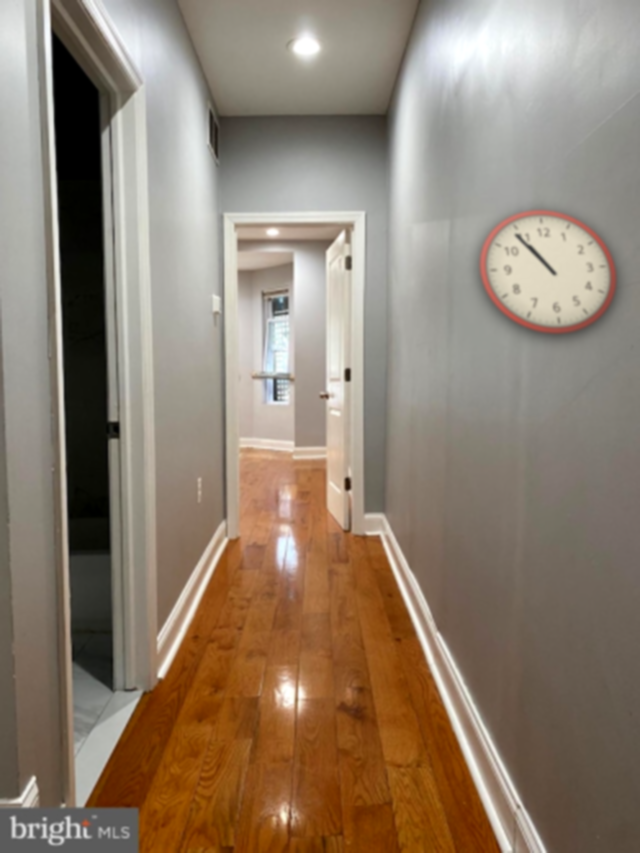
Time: h=10 m=54
